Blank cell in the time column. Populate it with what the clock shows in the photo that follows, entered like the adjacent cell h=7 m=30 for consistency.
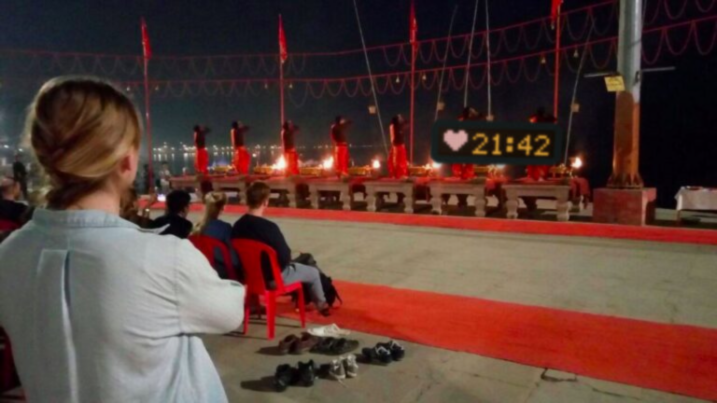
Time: h=21 m=42
